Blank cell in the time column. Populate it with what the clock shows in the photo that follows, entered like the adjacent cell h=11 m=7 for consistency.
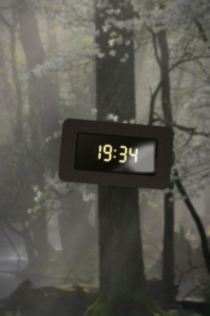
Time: h=19 m=34
